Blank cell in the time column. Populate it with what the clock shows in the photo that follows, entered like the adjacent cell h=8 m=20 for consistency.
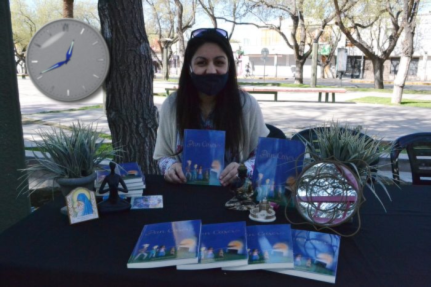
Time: h=12 m=41
